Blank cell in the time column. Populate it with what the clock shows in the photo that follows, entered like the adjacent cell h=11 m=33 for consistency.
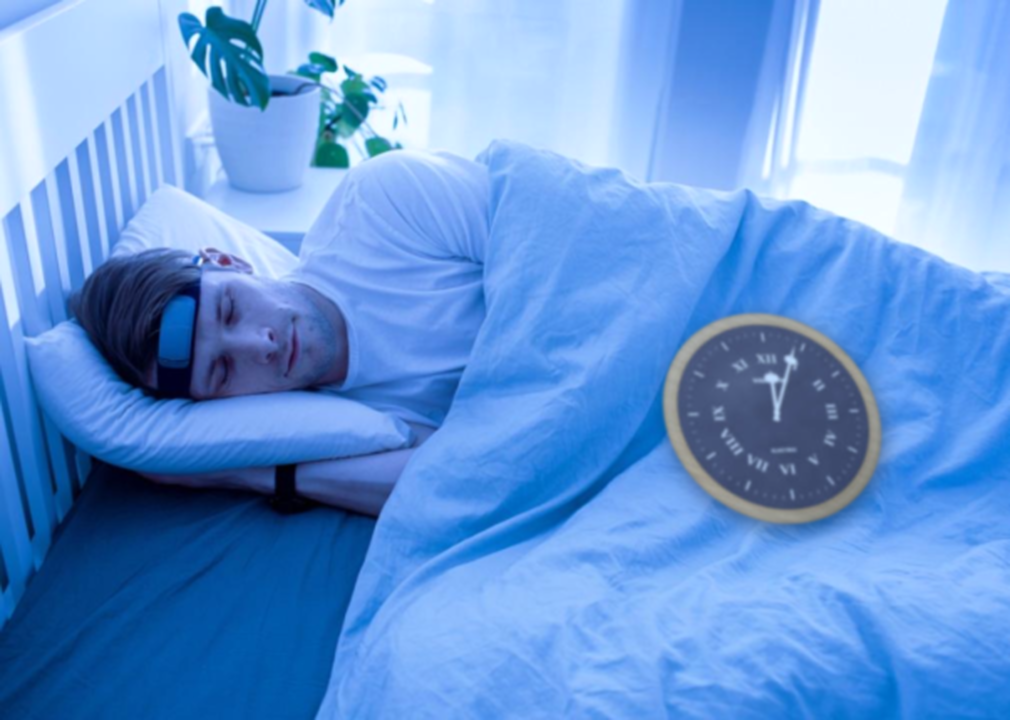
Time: h=12 m=4
